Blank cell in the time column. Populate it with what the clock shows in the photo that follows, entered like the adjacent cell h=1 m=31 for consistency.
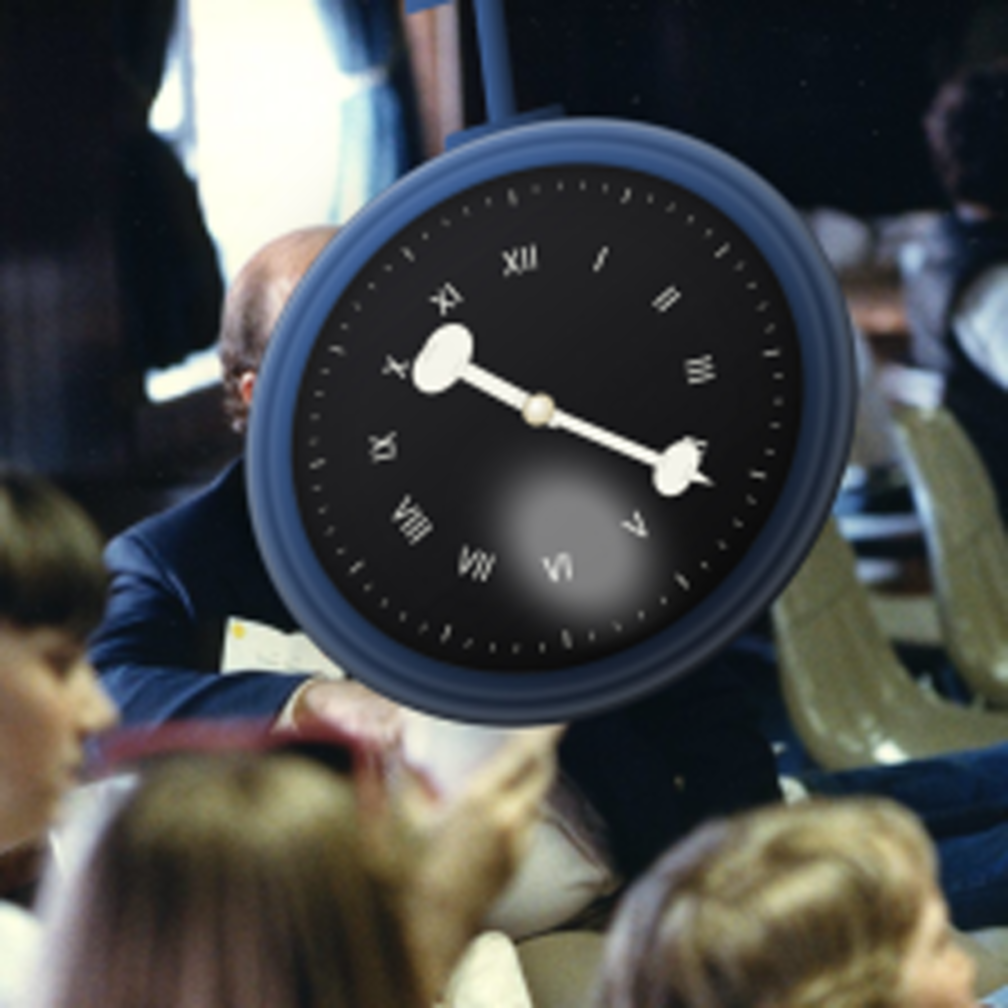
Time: h=10 m=21
